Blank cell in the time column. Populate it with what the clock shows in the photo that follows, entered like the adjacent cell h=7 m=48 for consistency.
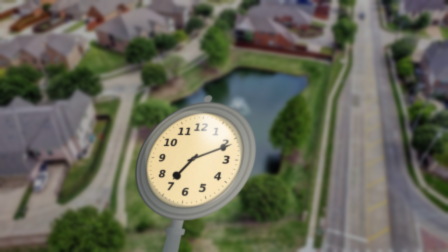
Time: h=7 m=11
